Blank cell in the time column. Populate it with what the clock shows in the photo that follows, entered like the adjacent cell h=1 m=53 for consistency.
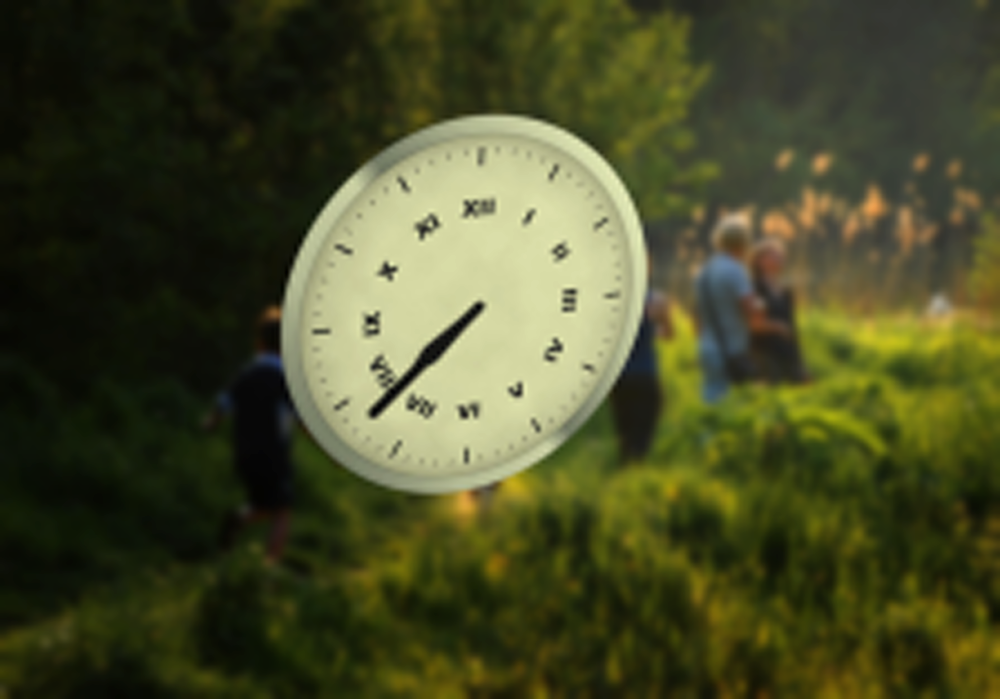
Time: h=7 m=38
